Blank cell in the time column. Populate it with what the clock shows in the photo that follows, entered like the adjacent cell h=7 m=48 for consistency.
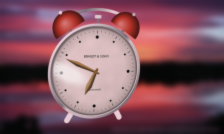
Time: h=6 m=49
